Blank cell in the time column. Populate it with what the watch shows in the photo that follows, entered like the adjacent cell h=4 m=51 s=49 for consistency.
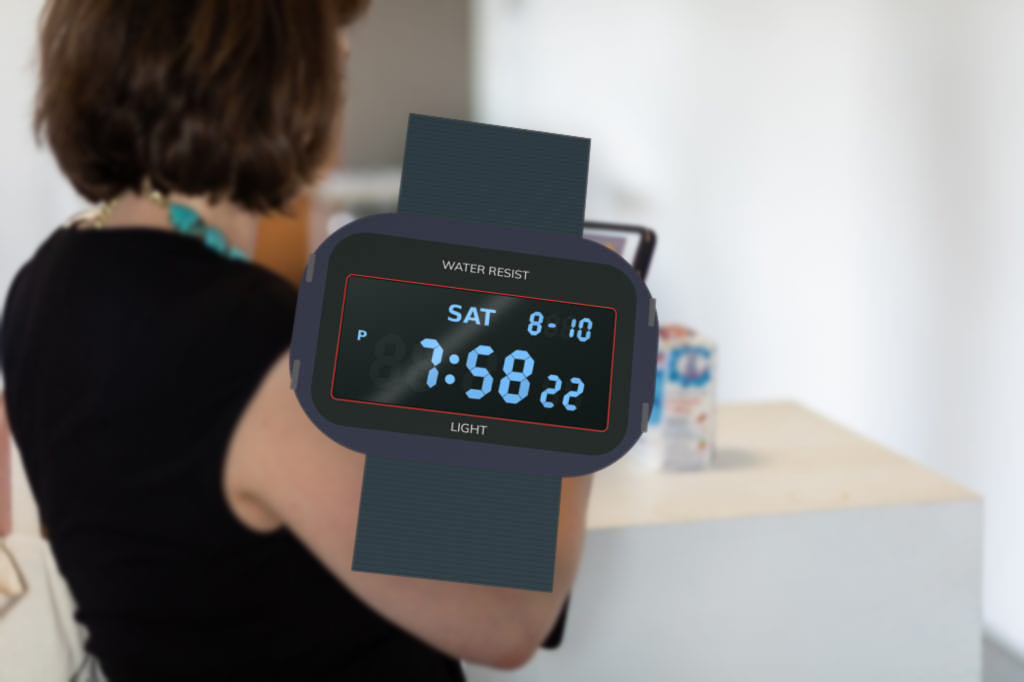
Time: h=7 m=58 s=22
